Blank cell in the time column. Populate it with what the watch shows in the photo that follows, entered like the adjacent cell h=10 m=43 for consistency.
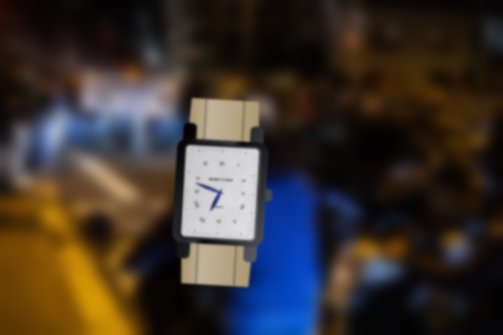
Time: h=6 m=48
